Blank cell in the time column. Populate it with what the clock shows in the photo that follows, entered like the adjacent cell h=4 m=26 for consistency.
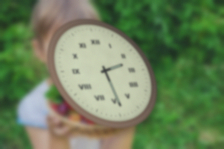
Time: h=2 m=29
